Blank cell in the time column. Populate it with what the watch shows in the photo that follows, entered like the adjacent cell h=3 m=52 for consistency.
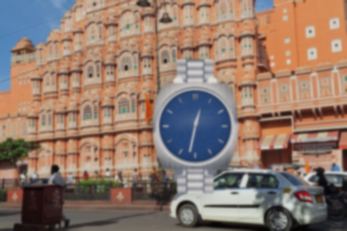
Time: h=12 m=32
